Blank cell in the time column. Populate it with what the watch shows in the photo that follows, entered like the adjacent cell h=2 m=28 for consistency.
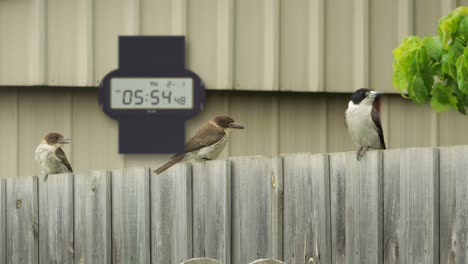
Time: h=5 m=54
